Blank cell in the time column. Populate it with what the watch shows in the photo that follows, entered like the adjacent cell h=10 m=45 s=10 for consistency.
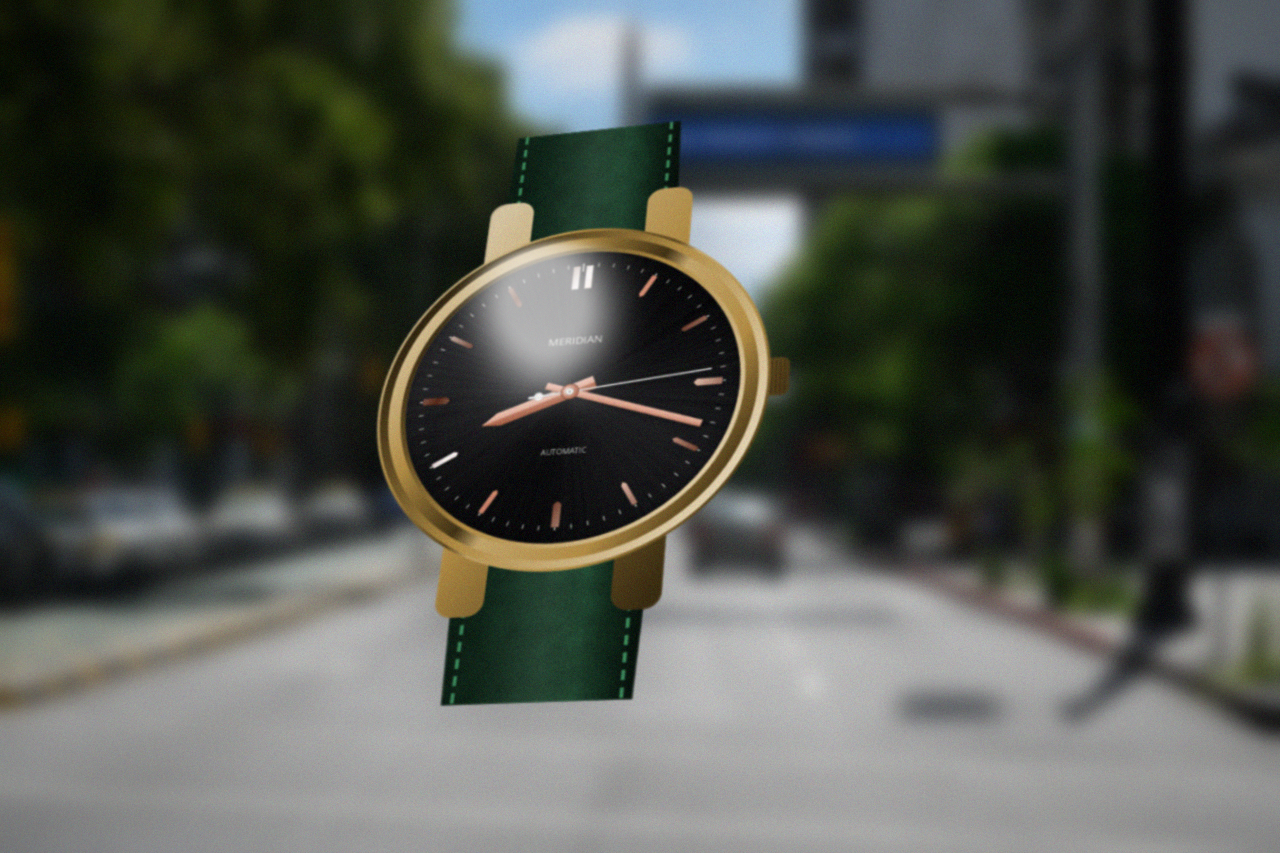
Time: h=8 m=18 s=14
